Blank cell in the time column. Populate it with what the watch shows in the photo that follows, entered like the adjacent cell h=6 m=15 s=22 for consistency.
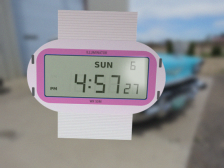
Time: h=4 m=57 s=27
